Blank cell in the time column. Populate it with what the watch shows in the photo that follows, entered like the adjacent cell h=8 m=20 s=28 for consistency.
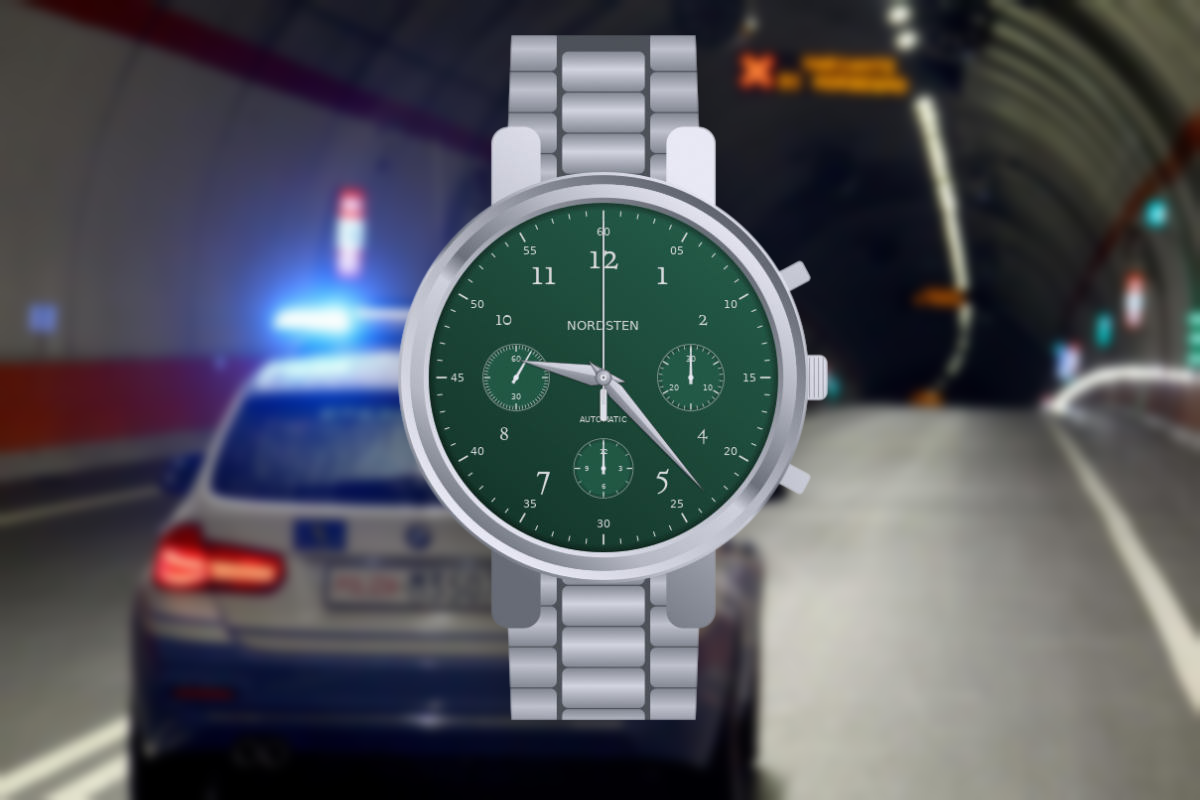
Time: h=9 m=23 s=5
